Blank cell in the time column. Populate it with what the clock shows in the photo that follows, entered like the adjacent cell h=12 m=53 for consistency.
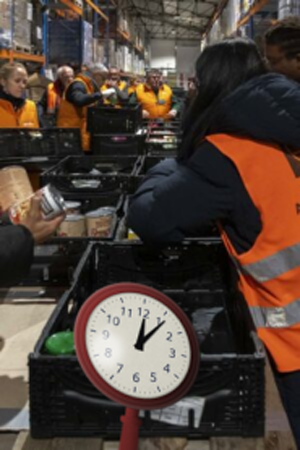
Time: h=12 m=6
